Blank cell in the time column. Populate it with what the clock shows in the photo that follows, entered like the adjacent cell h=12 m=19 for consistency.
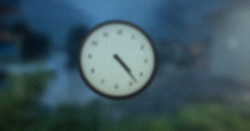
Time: h=4 m=23
